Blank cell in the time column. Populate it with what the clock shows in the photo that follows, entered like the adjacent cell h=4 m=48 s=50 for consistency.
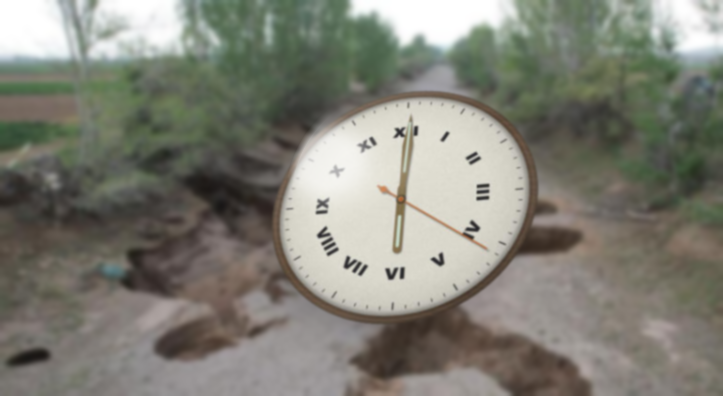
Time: h=6 m=0 s=21
